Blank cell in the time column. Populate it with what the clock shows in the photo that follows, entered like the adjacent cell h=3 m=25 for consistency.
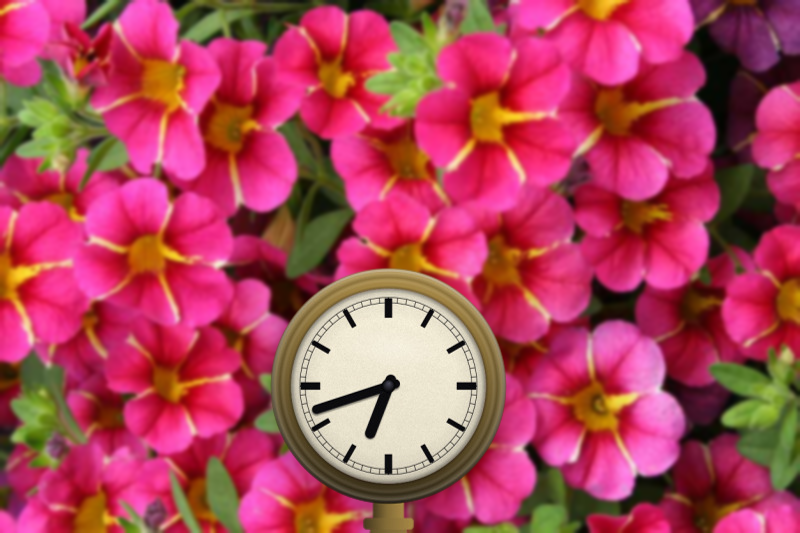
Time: h=6 m=42
